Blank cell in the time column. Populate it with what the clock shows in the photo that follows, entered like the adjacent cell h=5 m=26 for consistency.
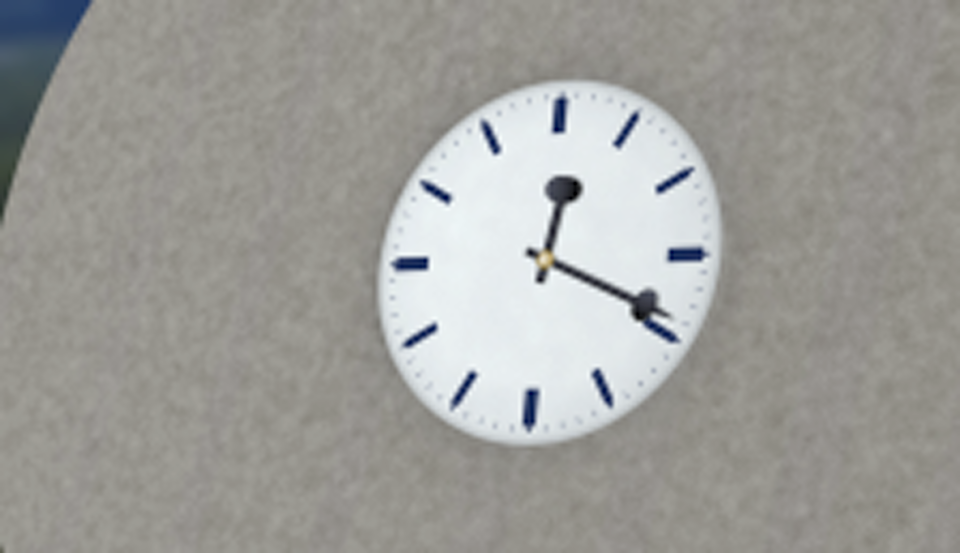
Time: h=12 m=19
